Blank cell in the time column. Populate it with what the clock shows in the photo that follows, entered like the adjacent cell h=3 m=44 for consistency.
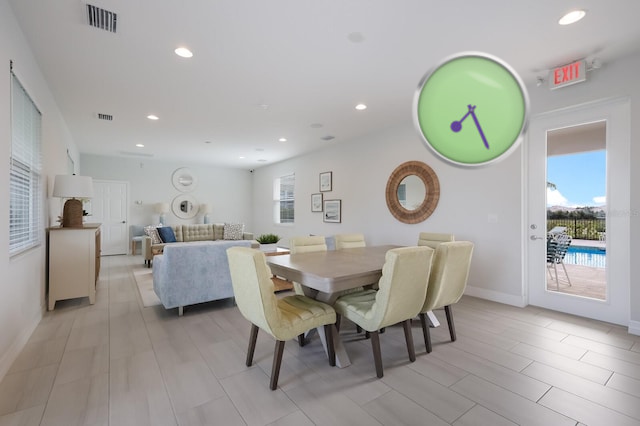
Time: h=7 m=26
